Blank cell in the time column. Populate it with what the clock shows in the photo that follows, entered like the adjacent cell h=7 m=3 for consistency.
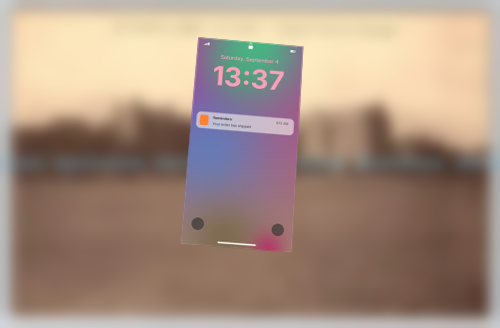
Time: h=13 m=37
